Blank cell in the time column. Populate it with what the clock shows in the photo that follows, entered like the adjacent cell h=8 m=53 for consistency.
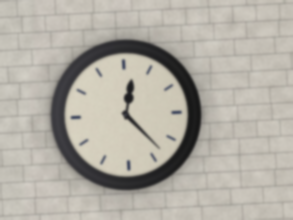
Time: h=12 m=23
